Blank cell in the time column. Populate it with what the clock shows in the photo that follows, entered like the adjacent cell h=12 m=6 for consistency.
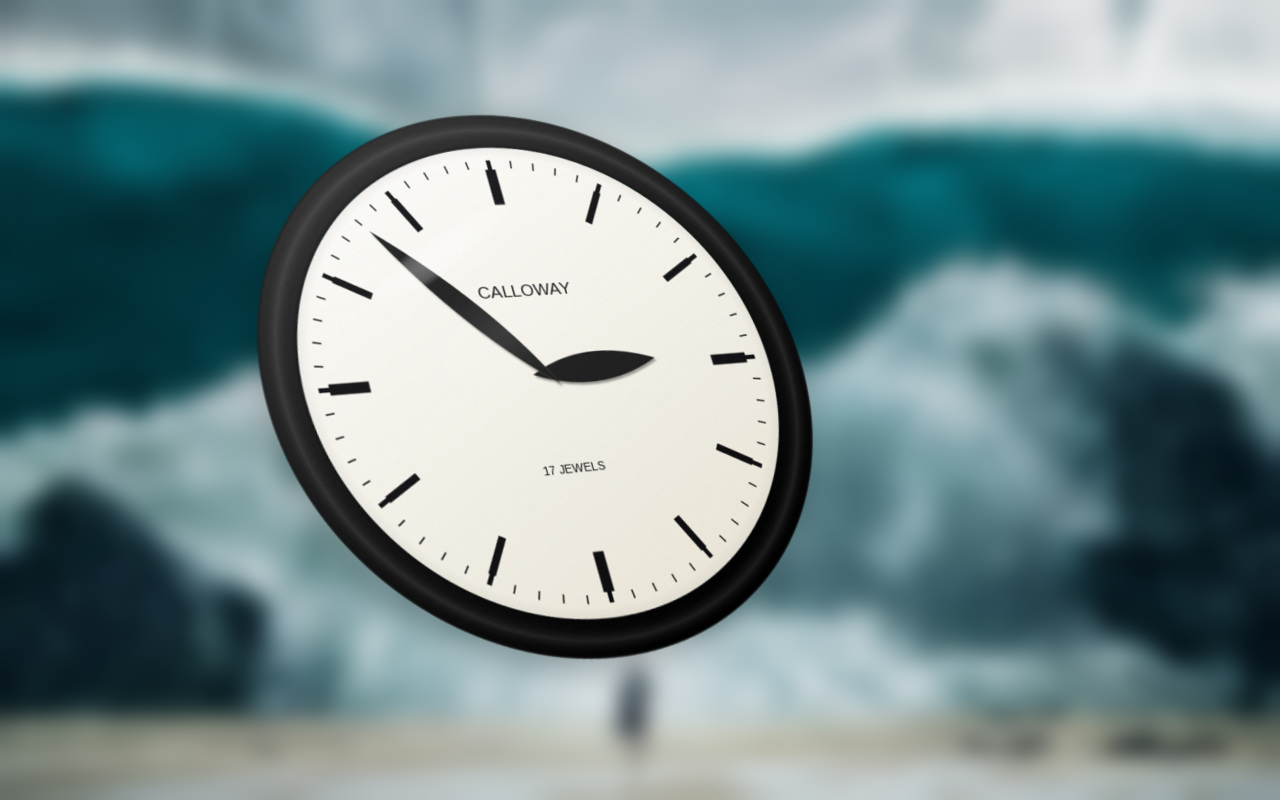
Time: h=2 m=53
